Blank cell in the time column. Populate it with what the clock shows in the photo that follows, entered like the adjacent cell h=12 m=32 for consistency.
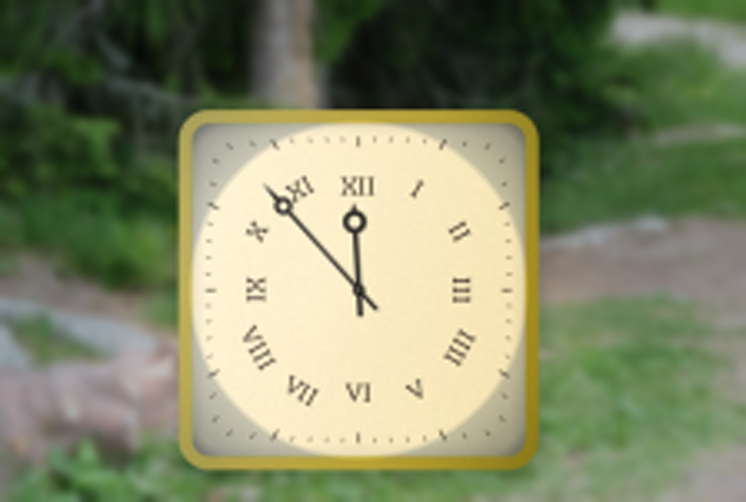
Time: h=11 m=53
